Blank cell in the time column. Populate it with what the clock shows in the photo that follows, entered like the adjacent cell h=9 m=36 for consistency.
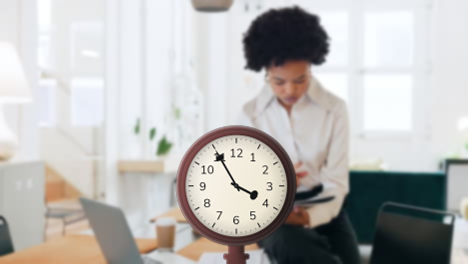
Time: h=3 m=55
